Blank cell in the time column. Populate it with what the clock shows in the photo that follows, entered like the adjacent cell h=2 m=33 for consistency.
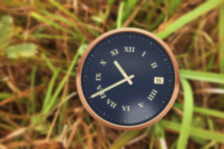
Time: h=10 m=40
